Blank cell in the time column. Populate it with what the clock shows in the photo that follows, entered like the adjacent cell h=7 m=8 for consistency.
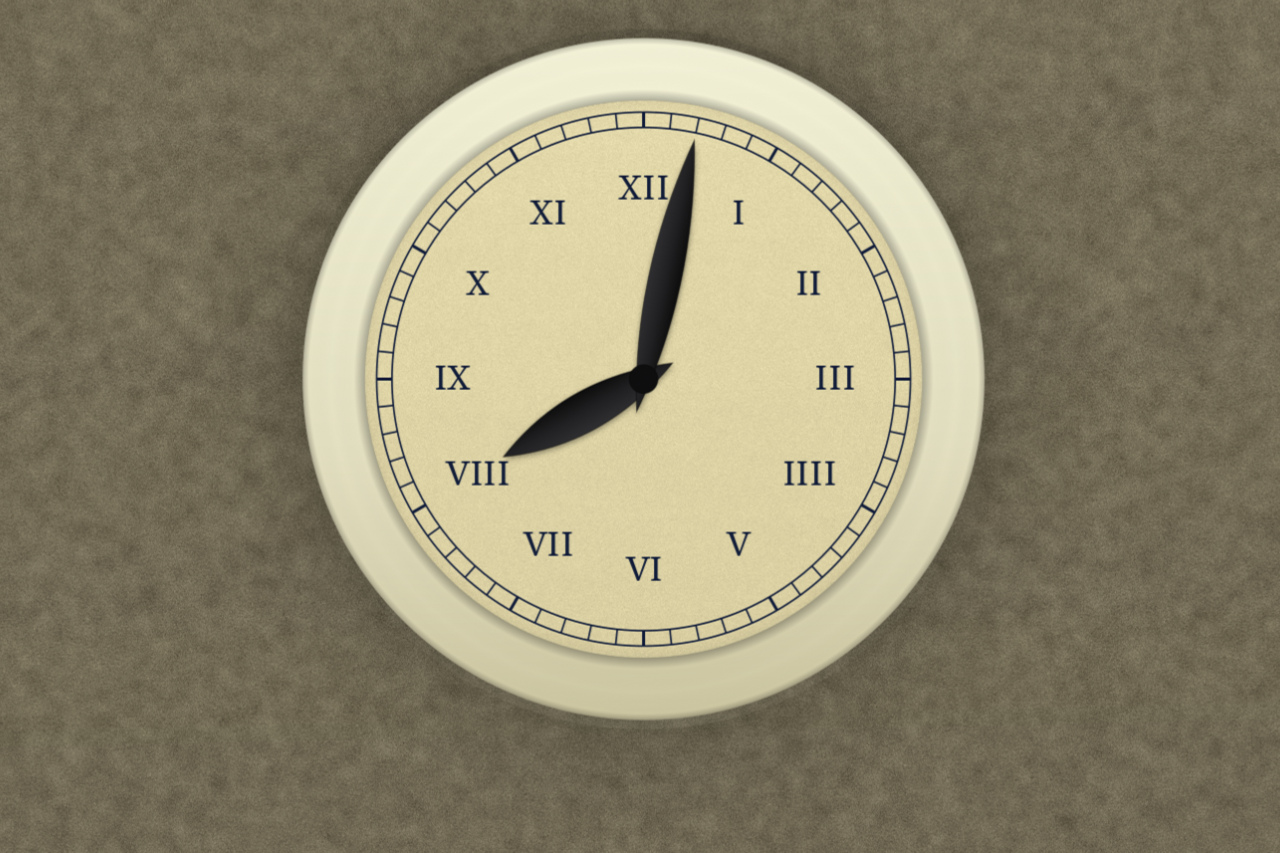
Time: h=8 m=2
